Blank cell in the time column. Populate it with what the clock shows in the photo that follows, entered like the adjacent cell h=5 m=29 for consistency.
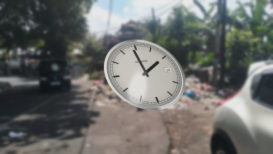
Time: h=1 m=59
